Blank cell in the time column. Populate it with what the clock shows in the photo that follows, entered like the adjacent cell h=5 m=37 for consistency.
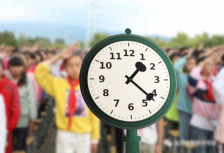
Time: h=1 m=22
